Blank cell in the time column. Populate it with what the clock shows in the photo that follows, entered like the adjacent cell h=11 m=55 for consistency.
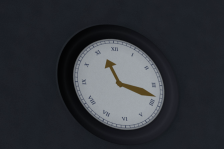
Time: h=11 m=18
